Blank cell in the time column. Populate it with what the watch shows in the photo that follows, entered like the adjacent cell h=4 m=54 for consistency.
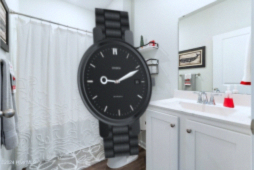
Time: h=9 m=11
